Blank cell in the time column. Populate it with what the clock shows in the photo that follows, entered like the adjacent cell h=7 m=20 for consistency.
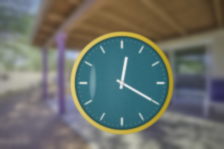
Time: h=12 m=20
